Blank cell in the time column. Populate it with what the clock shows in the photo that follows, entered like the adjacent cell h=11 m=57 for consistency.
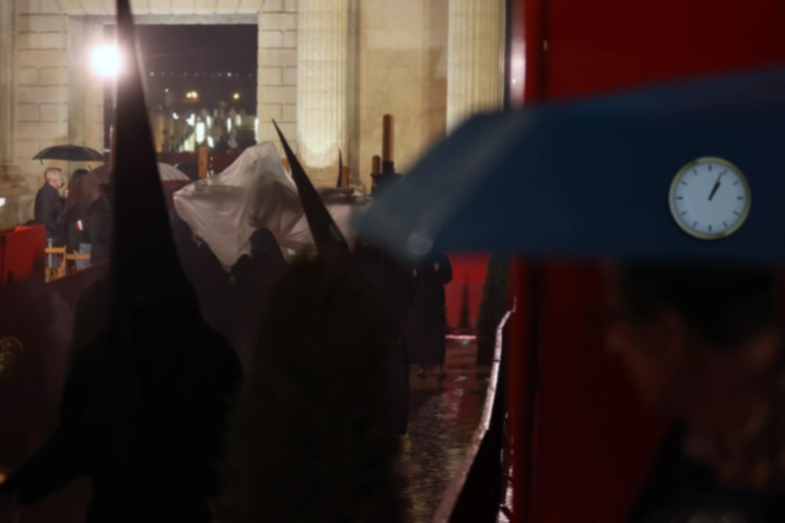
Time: h=1 m=4
